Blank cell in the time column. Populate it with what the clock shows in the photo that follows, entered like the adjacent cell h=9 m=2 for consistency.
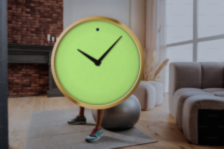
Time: h=10 m=7
